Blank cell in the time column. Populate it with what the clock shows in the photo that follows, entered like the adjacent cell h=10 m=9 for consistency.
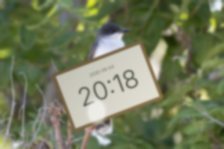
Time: h=20 m=18
